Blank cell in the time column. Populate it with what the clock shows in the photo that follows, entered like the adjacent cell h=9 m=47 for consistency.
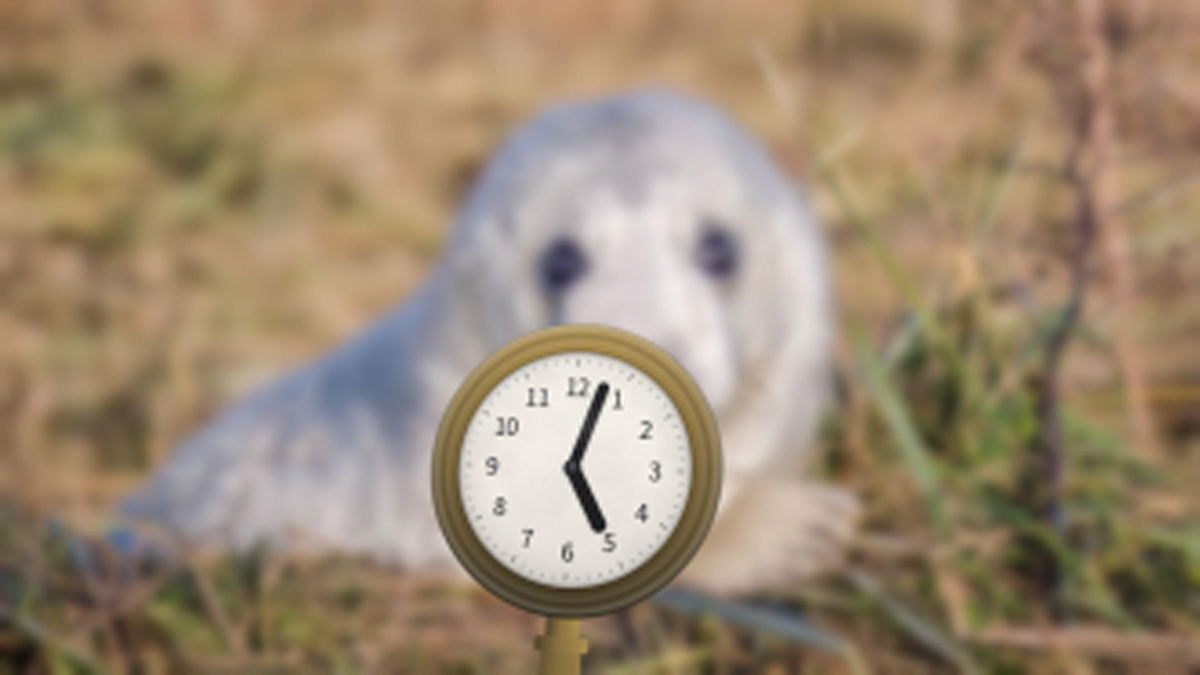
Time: h=5 m=3
